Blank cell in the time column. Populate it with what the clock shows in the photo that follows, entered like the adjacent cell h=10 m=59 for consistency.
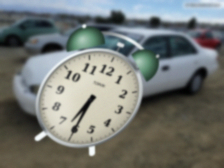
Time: h=6 m=30
